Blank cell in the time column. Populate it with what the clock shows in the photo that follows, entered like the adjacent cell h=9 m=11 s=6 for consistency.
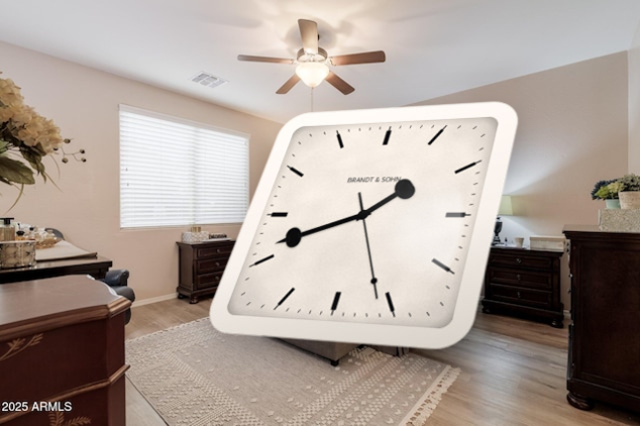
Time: h=1 m=41 s=26
